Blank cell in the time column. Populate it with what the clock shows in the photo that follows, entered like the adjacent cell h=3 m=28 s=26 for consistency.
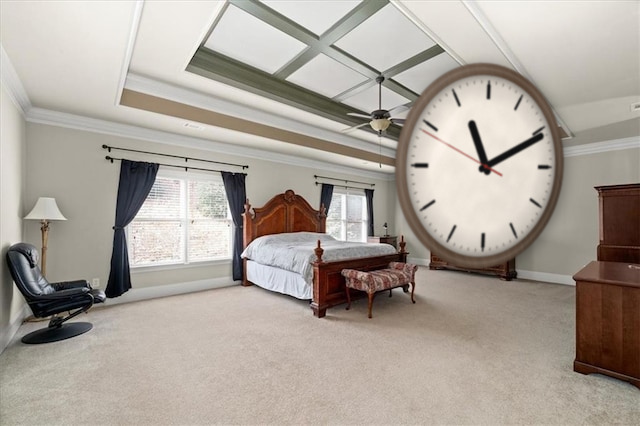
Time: h=11 m=10 s=49
